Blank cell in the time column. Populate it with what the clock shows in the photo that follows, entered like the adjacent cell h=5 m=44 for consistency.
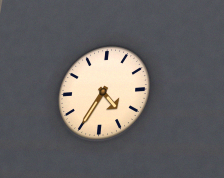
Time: h=4 m=35
